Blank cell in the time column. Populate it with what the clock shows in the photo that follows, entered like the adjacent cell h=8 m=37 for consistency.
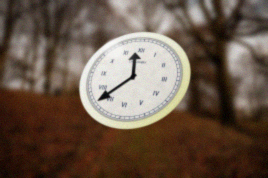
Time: h=11 m=37
